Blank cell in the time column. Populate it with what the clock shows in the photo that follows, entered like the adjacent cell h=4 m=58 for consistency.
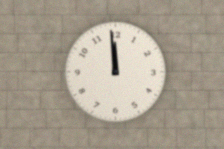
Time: h=11 m=59
